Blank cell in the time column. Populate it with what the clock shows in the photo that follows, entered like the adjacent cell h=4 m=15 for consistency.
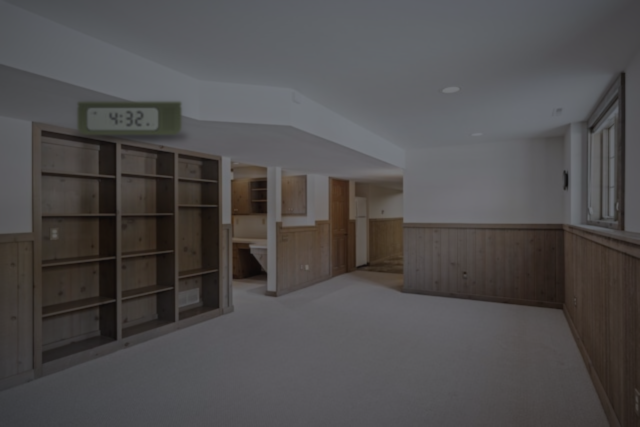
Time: h=4 m=32
